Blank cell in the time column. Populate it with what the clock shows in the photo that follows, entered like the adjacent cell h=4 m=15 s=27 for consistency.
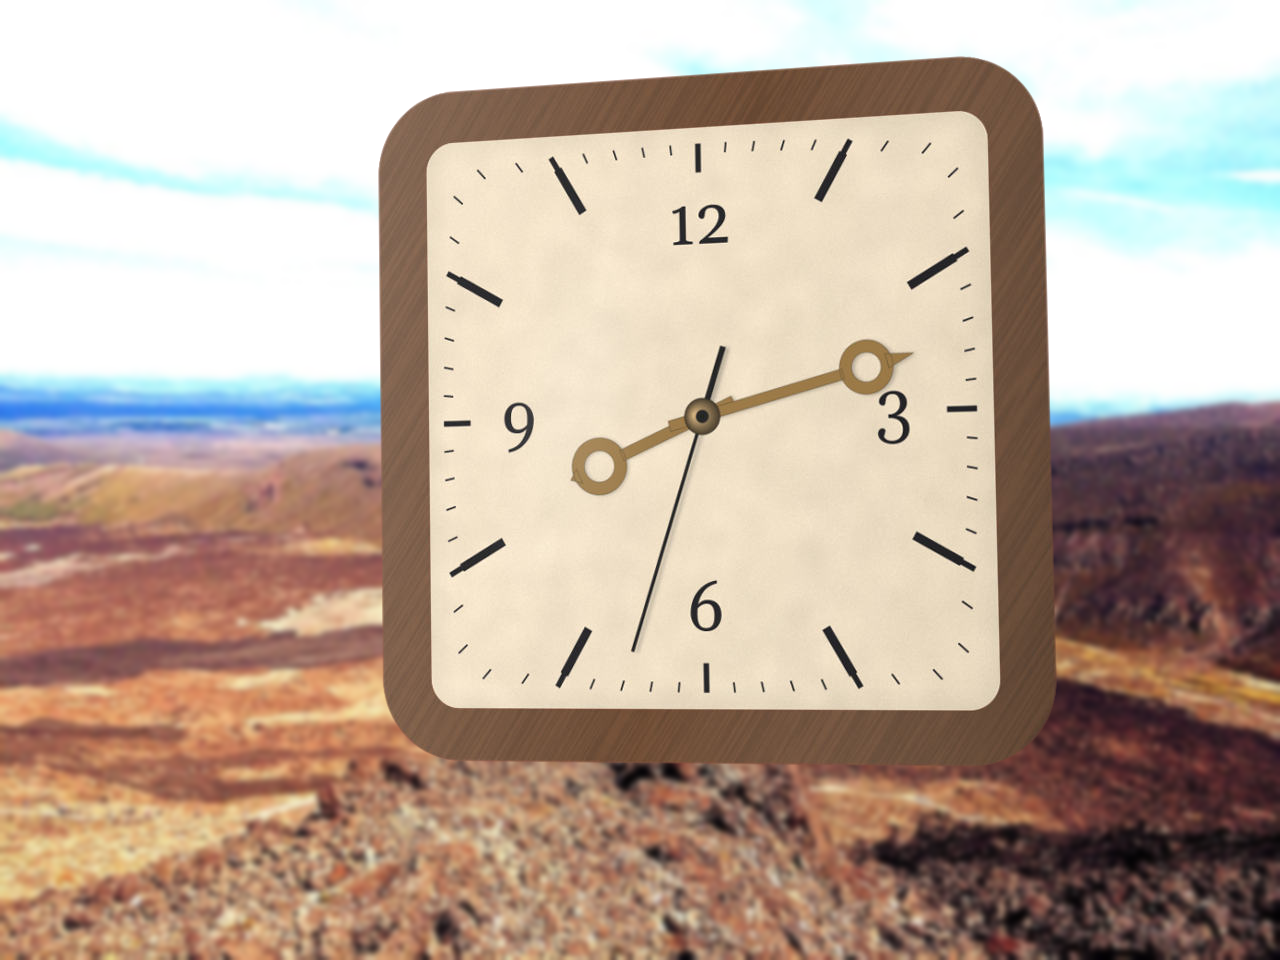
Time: h=8 m=12 s=33
